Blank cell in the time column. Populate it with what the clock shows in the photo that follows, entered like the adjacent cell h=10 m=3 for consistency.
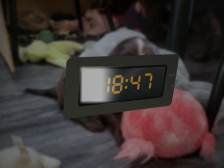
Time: h=18 m=47
